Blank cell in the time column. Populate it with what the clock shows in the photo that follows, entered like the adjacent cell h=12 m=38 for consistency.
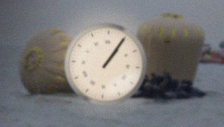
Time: h=1 m=5
